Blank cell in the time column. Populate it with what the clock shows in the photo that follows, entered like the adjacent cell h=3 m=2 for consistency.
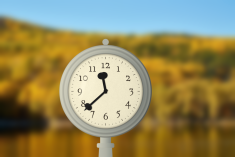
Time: h=11 m=38
